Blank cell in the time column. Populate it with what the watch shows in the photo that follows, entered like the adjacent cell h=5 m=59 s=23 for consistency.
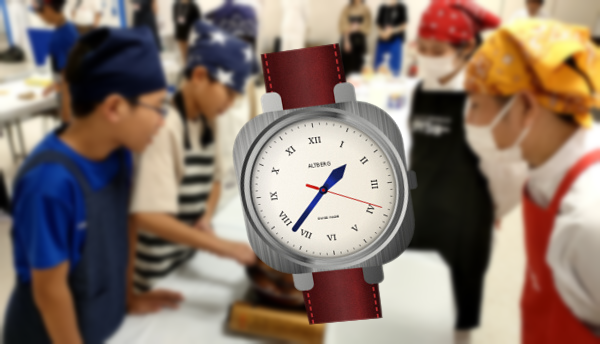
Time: h=1 m=37 s=19
